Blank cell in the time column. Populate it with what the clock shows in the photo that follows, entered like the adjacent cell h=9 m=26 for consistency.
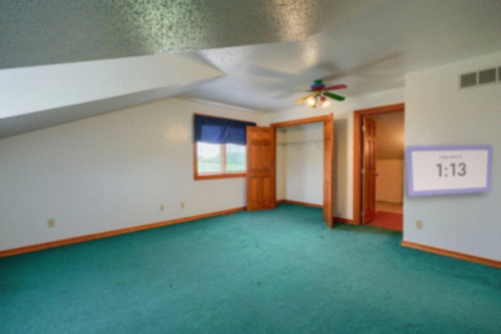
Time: h=1 m=13
